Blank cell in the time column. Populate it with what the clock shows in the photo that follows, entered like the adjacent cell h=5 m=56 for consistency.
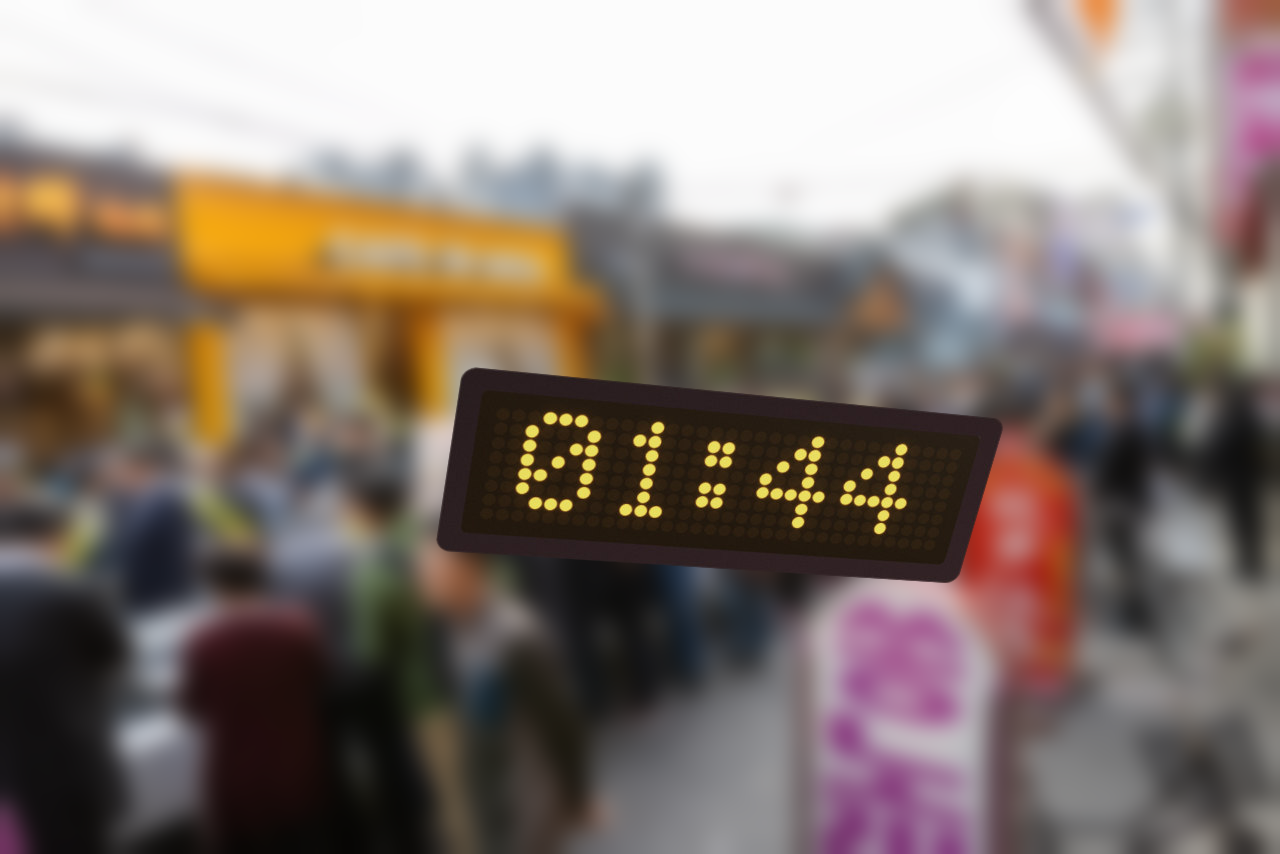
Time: h=1 m=44
